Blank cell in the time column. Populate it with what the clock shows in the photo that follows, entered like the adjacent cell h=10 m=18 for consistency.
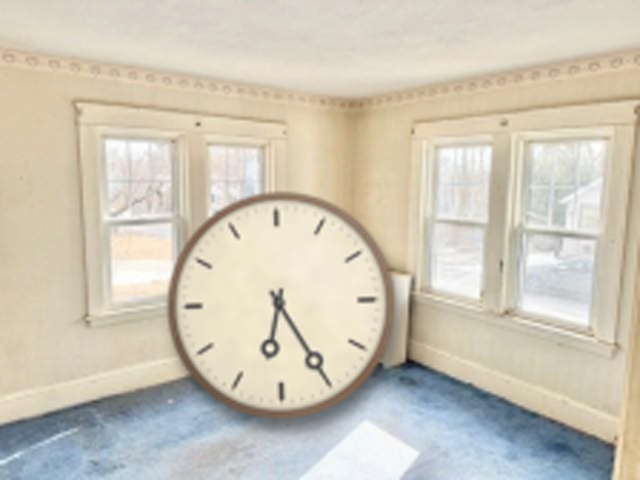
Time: h=6 m=25
